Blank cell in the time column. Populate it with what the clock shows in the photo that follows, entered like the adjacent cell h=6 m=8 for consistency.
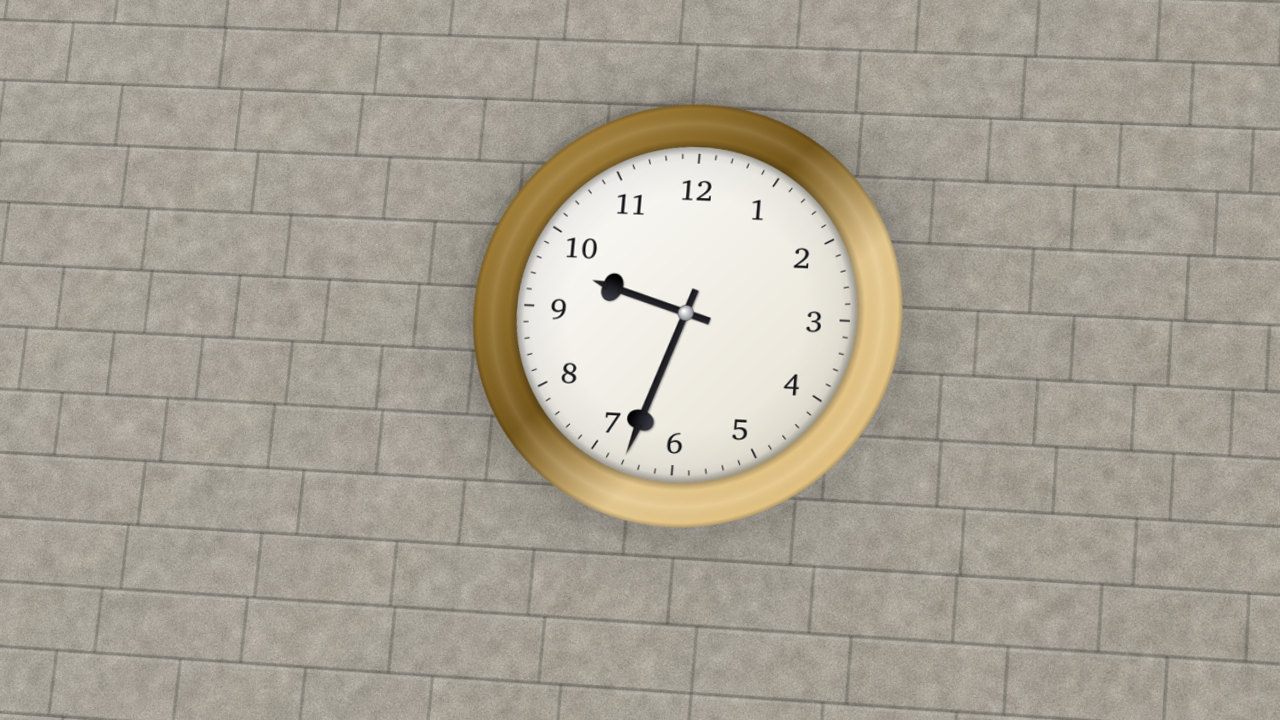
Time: h=9 m=33
